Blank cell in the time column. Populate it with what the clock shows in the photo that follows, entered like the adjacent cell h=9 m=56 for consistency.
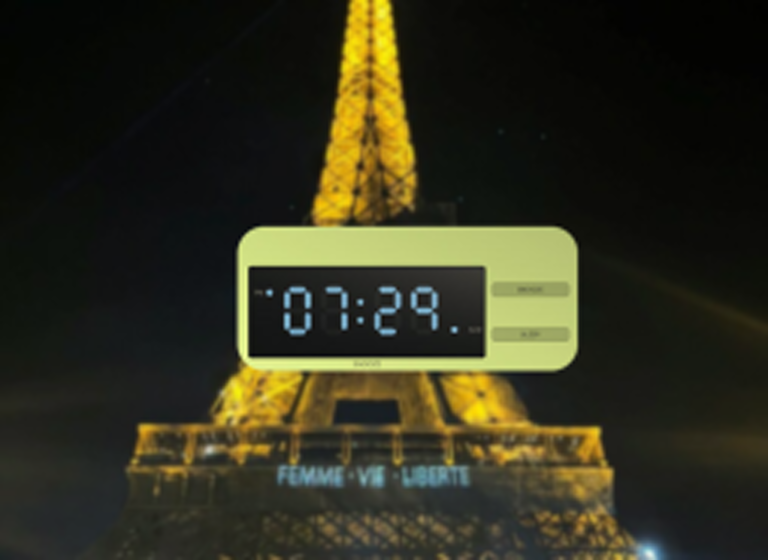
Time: h=7 m=29
